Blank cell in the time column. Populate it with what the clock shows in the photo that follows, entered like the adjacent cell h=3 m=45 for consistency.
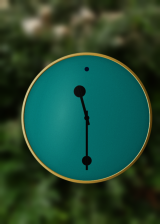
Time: h=11 m=30
